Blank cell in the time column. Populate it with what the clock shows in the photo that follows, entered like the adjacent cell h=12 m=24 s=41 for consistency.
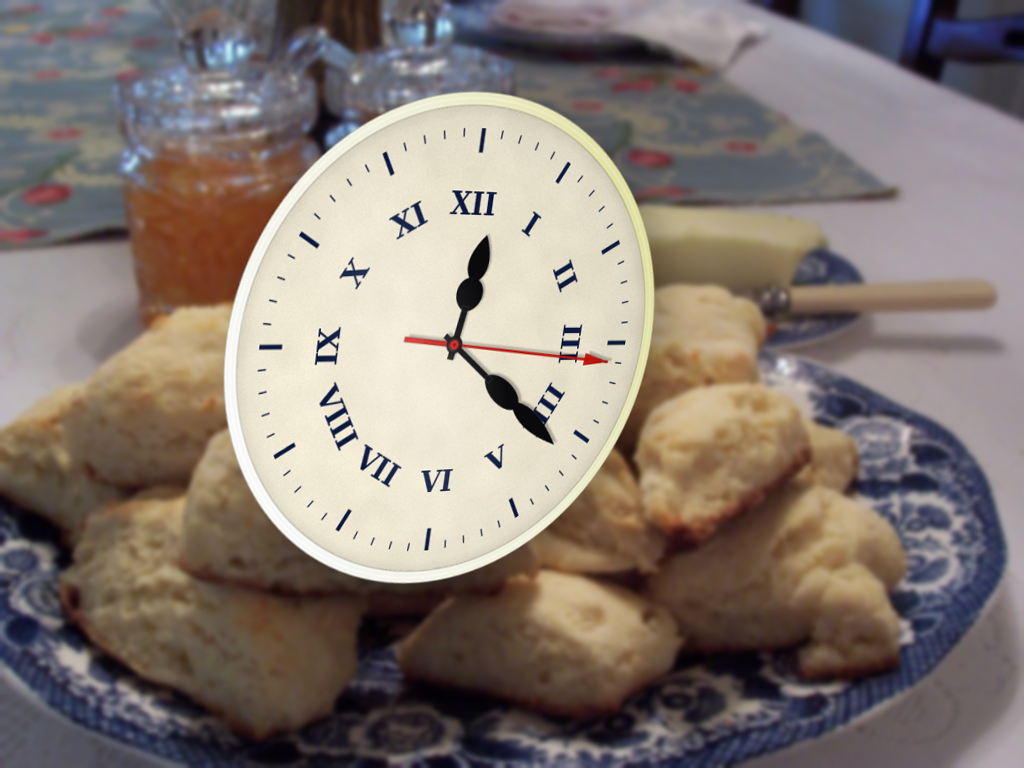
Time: h=12 m=21 s=16
